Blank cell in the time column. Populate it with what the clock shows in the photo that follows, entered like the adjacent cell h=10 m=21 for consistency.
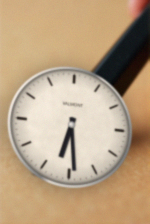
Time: h=6 m=29
